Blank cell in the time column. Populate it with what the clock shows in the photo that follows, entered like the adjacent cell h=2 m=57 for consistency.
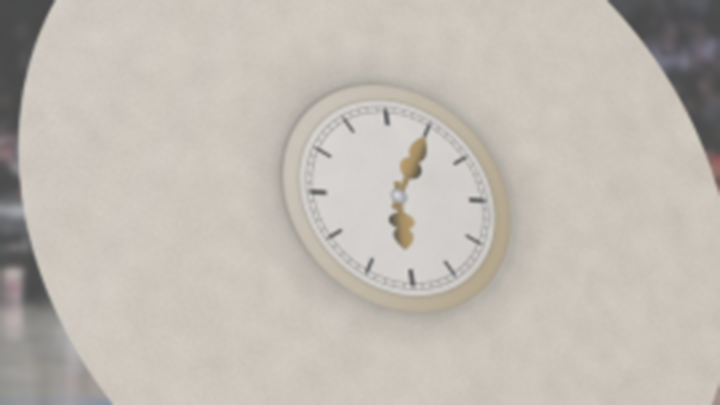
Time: h=6 m=5
